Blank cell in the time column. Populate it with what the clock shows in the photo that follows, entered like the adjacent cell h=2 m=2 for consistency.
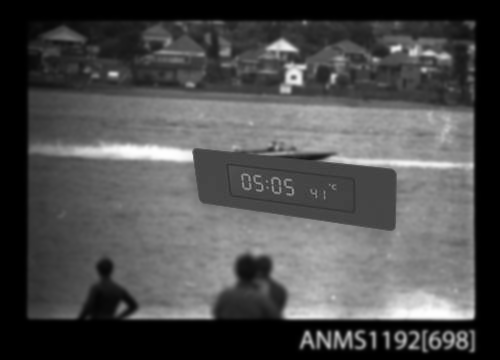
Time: h=5 m=5
